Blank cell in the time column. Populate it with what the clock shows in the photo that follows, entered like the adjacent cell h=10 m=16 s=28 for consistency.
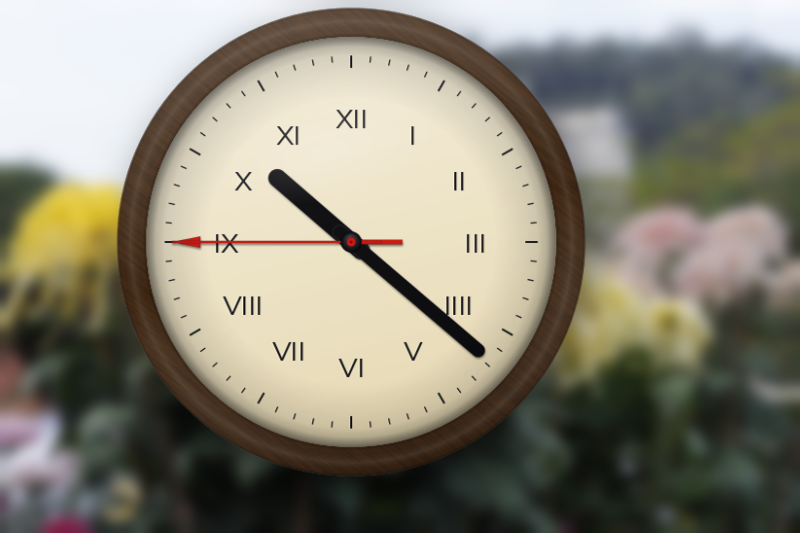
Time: h=10 m=21 s=45
